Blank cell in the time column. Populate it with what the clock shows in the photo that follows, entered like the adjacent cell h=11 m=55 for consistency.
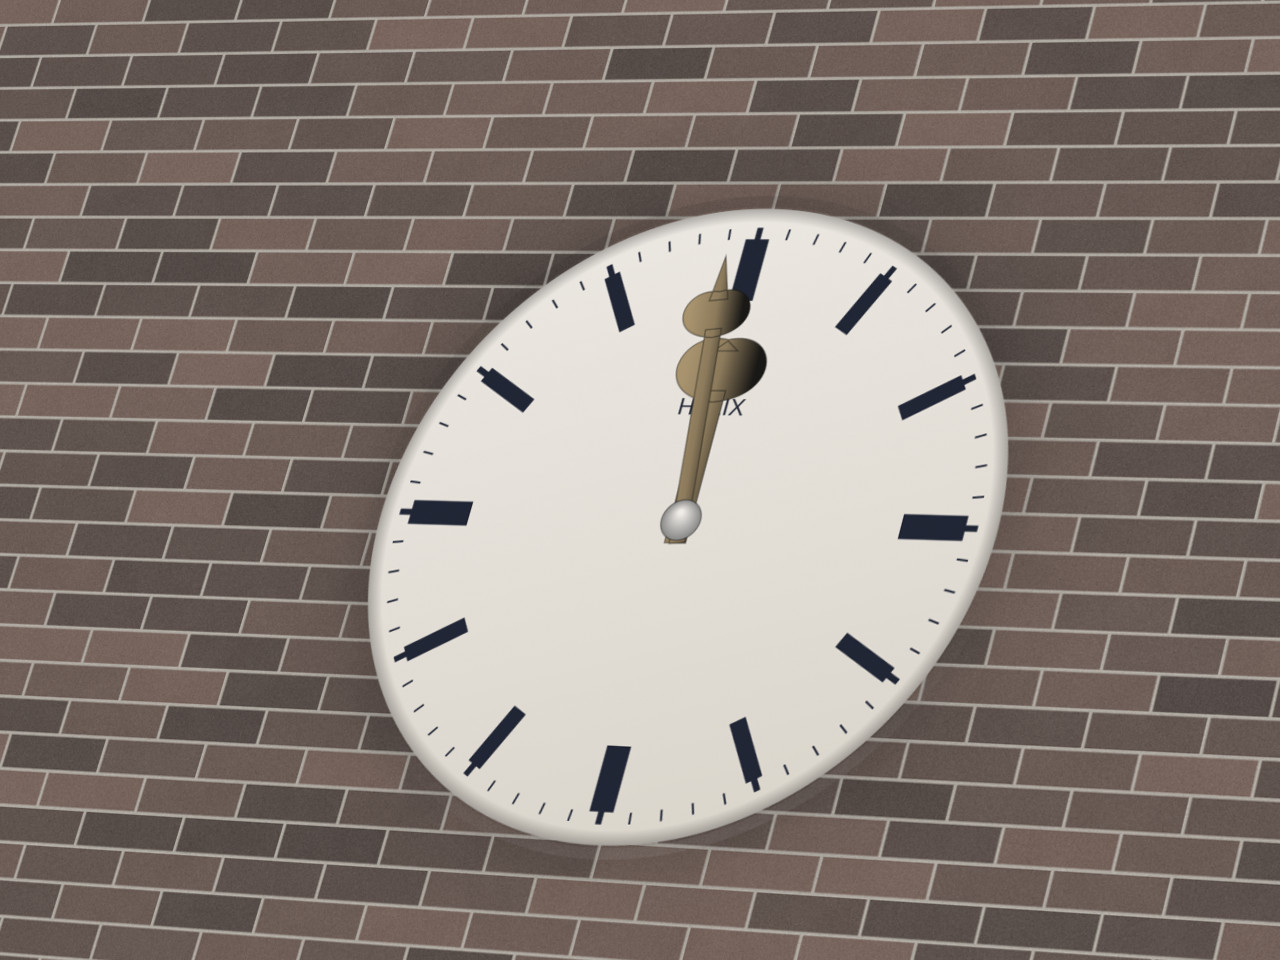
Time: h=11 m=59
